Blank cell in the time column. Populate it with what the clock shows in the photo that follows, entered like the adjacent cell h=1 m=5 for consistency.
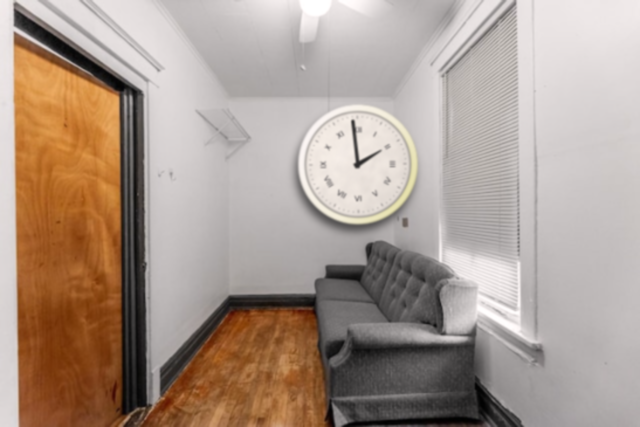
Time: h=1 m=59
